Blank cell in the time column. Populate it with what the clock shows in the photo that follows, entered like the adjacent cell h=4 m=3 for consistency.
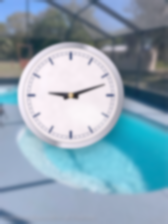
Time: h=9 m=12
